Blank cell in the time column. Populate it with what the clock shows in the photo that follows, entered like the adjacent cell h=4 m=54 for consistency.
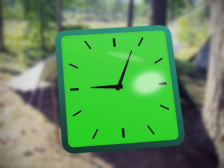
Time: h=9 m=4
